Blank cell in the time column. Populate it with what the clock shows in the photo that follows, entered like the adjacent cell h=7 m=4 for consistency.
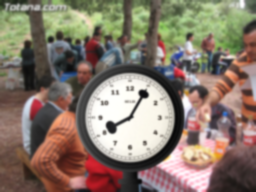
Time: h=8 m=5
